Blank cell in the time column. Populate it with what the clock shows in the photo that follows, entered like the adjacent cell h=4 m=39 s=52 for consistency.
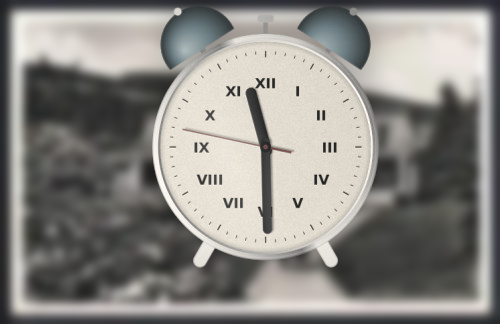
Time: h=11 m=29 s=47
